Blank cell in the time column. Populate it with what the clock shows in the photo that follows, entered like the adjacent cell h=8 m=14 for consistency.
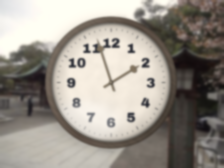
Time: h=1 m=57
